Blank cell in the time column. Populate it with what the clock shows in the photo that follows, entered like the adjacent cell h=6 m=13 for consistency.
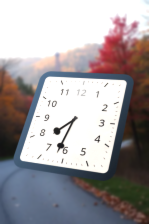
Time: h=7 m=32
